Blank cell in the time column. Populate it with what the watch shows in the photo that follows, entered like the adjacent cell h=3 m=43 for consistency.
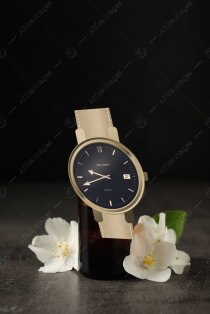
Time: h=9 m=42
